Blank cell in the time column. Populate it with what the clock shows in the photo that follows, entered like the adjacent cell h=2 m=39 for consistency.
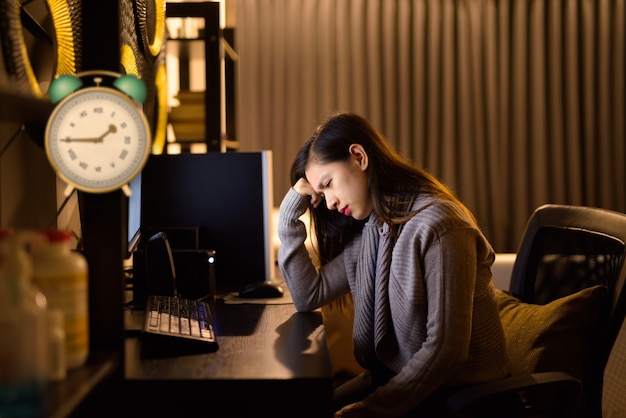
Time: h=1 m=45
